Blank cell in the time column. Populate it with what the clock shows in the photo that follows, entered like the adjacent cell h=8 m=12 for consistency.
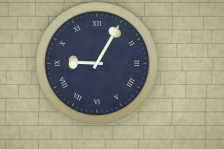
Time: h=9 m=5
